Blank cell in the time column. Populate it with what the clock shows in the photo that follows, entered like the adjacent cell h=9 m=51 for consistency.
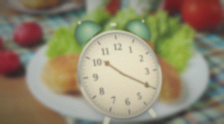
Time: h=10 m=20
